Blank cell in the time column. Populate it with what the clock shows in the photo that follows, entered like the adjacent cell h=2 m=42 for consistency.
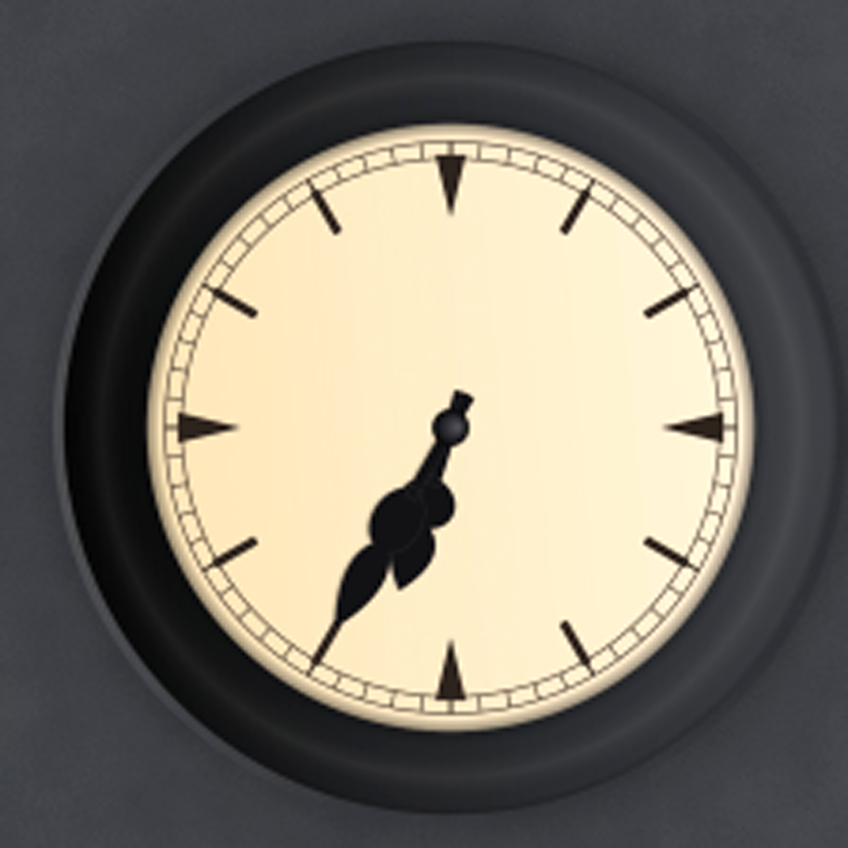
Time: h=6 m=35
